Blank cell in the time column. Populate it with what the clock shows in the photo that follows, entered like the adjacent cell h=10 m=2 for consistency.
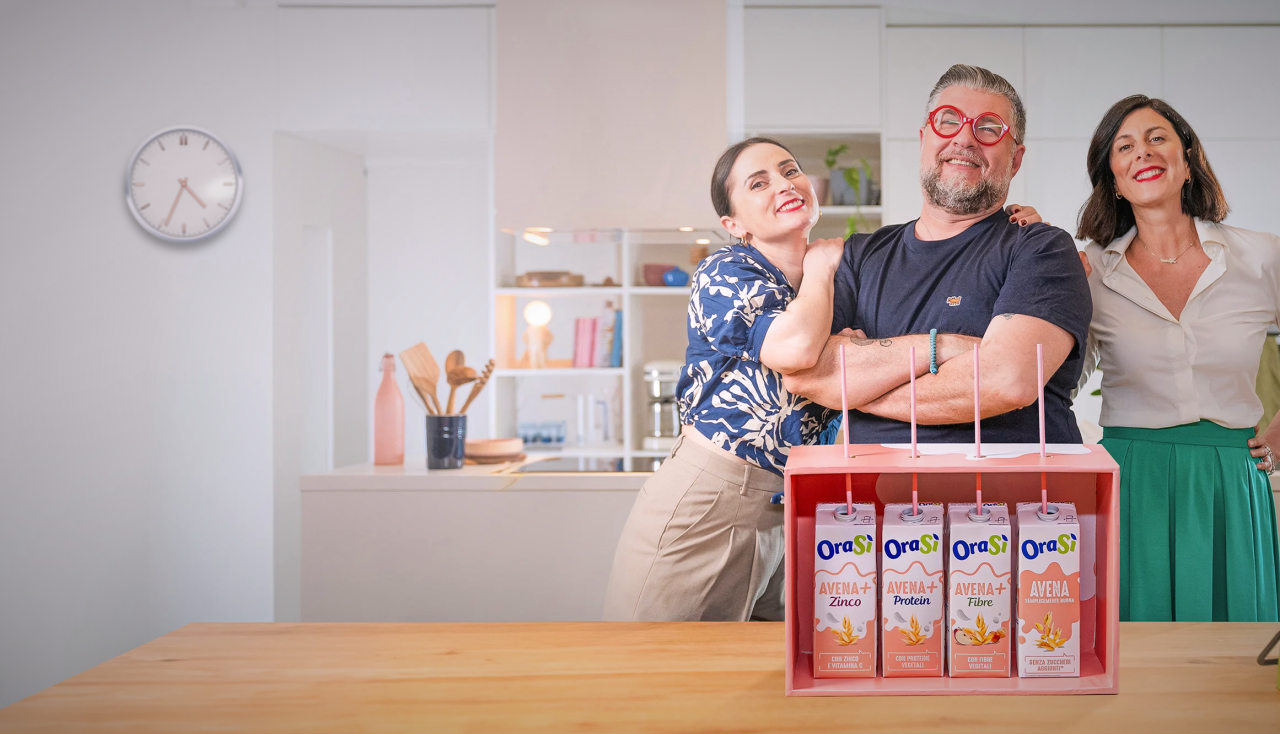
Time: h=4 m=34
